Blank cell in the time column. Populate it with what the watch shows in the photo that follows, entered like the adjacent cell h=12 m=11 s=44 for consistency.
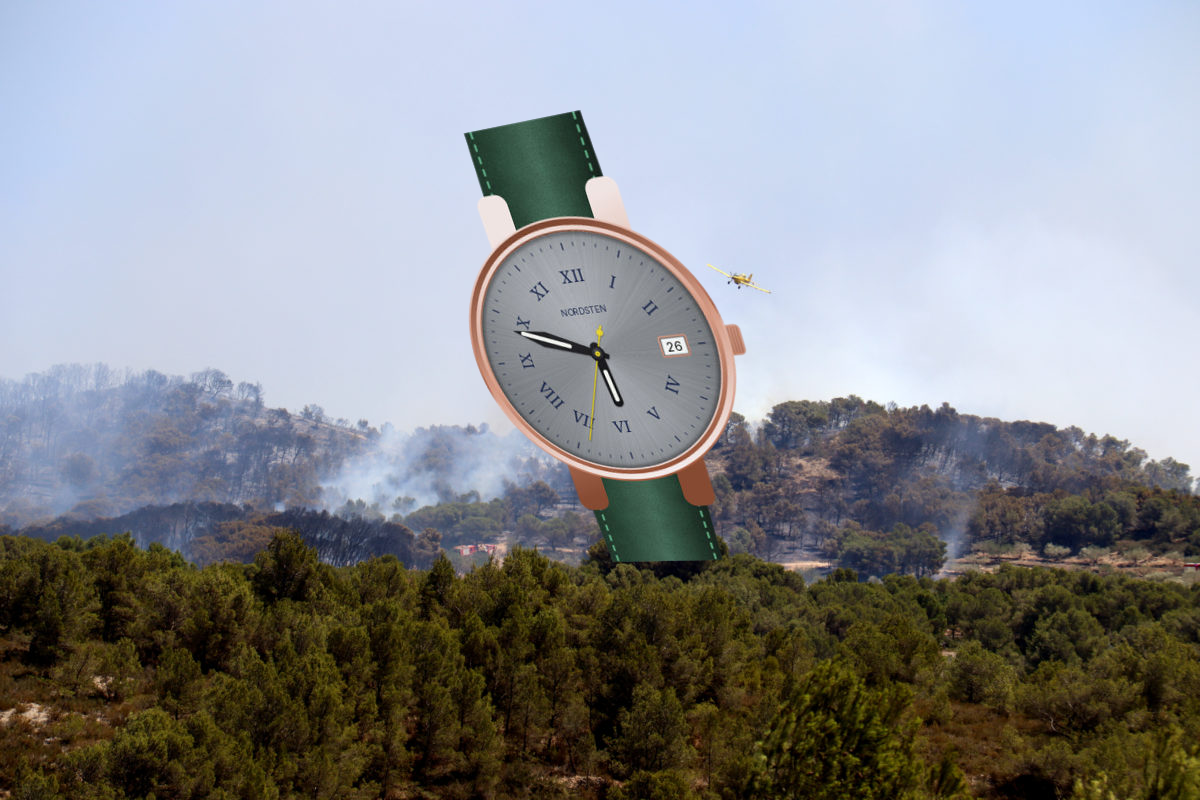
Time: h=5 m=48 s=34
